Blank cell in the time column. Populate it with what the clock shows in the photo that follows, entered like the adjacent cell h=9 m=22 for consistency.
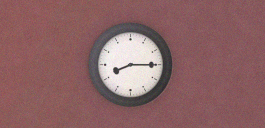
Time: h=8 m=15
